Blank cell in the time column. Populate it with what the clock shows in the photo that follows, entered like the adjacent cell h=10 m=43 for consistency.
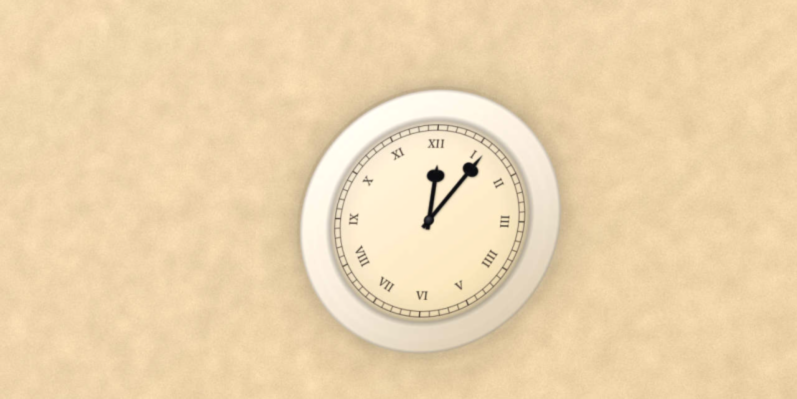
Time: h=12 m=6
